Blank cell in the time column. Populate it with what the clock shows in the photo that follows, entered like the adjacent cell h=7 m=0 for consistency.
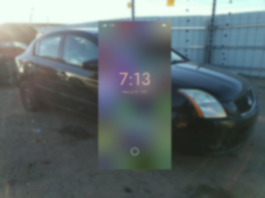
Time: h=7 m=13
